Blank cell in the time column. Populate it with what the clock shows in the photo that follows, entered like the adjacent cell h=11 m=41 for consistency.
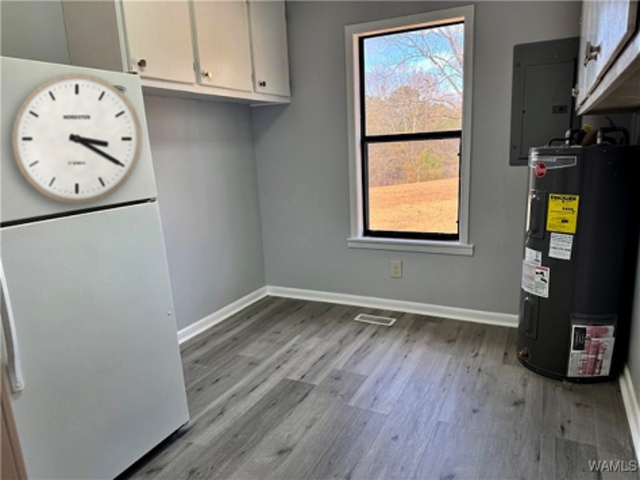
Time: h=3 m=20
